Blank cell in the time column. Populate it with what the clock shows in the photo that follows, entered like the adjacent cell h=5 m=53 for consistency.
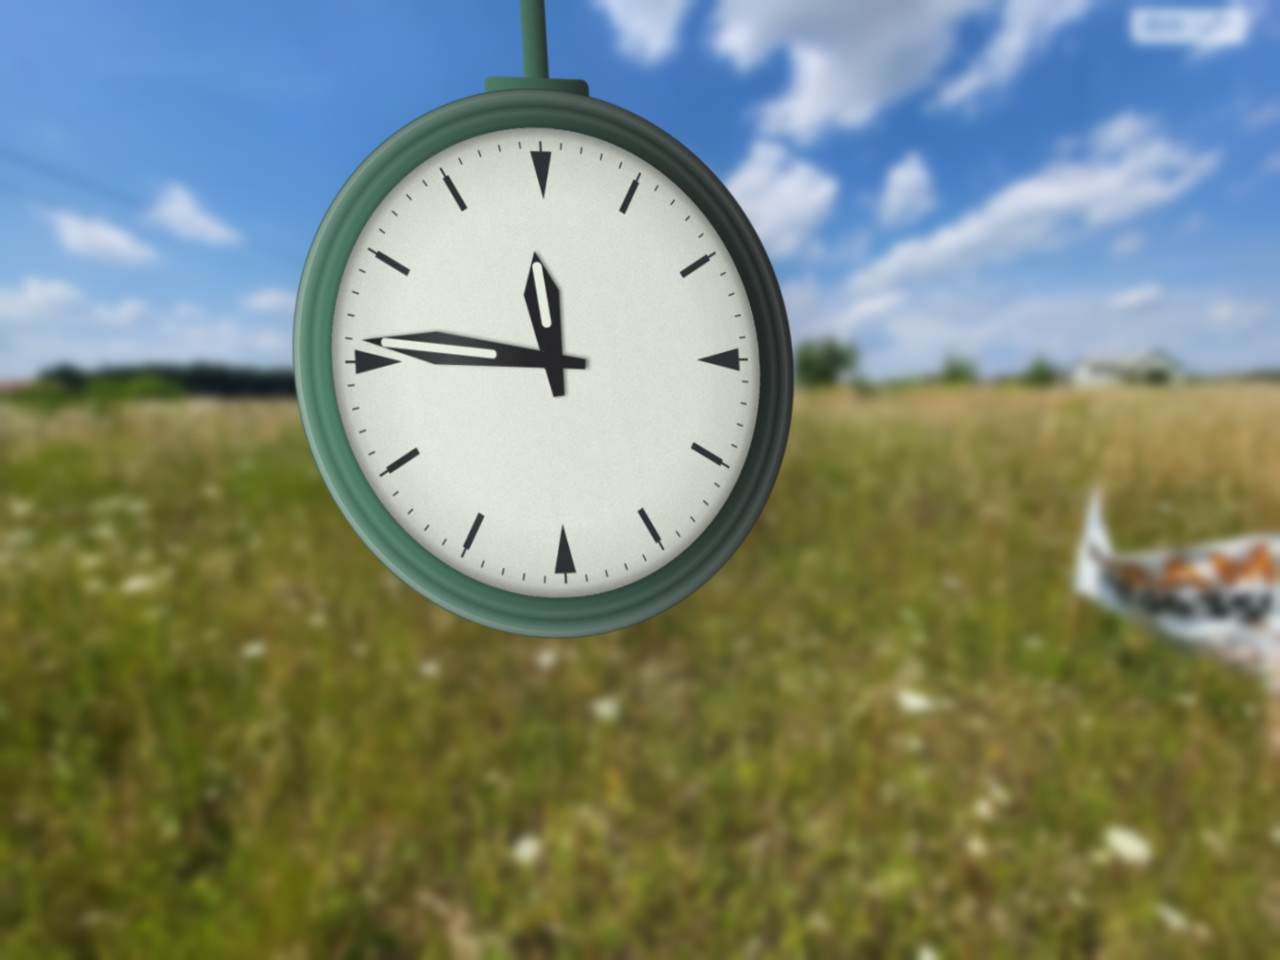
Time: h=11 m=46
